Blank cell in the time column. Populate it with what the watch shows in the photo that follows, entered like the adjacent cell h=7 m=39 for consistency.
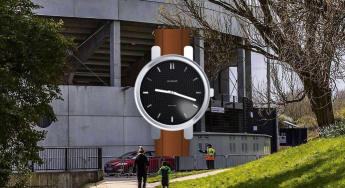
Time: h=9 m=18
